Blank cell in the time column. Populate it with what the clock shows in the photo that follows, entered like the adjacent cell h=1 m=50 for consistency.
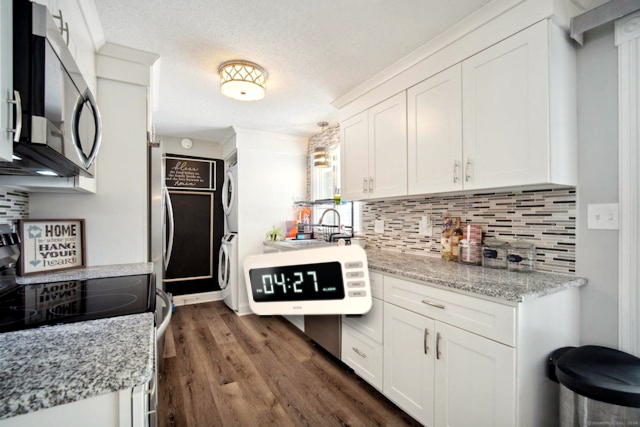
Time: h=4 m=27
